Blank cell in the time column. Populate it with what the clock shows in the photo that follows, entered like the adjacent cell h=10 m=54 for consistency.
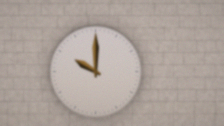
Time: h=10 m=0
